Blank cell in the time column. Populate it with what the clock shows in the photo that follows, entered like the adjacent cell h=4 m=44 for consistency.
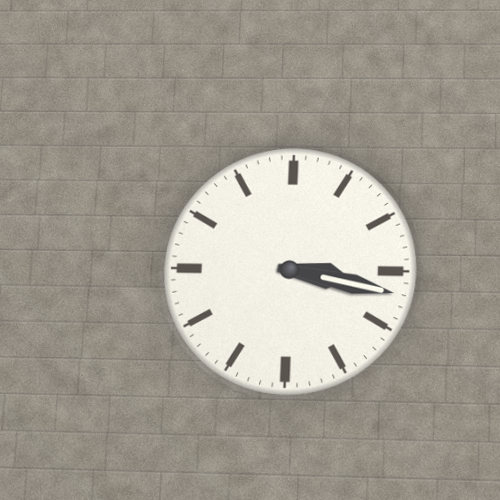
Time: h=3 m=17
